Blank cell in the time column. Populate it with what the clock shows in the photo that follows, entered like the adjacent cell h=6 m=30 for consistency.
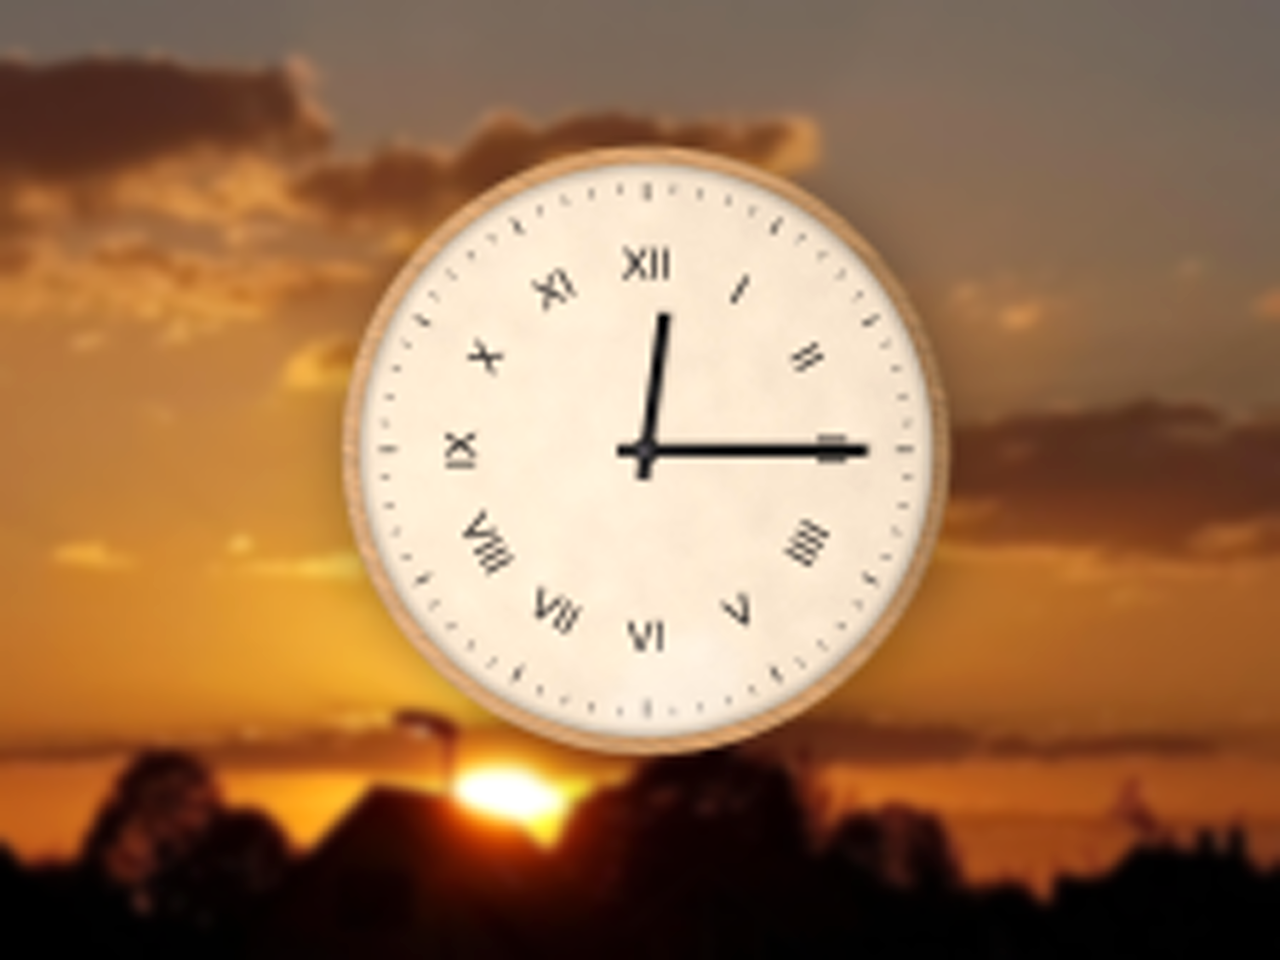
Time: h=12 m=15
